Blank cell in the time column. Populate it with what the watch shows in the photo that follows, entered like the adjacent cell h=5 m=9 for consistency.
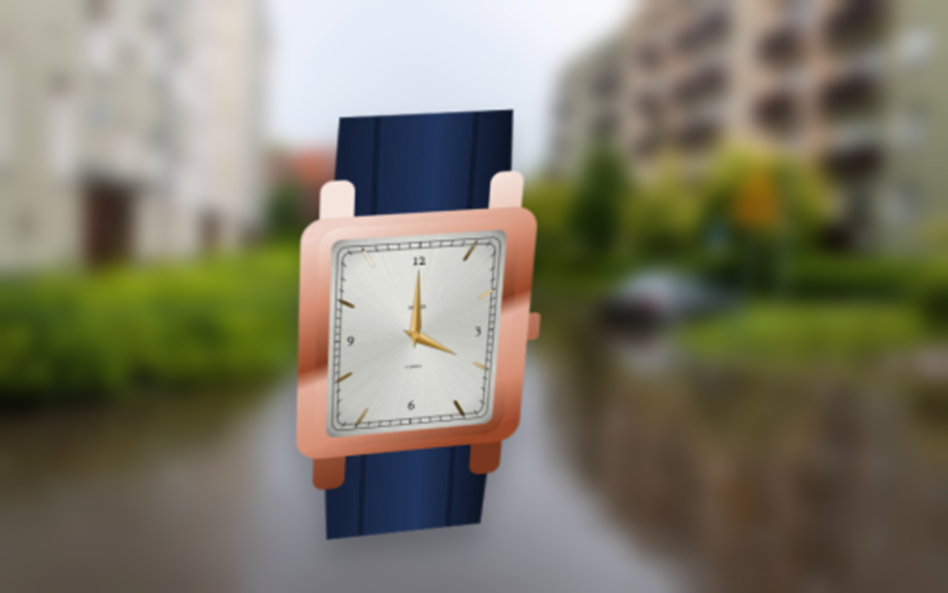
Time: h=4 m=0
